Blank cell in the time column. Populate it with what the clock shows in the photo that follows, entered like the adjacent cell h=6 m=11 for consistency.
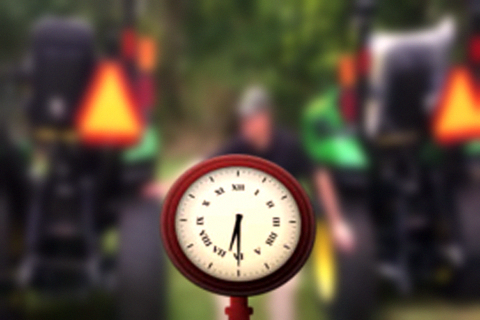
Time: h=6 m=30
